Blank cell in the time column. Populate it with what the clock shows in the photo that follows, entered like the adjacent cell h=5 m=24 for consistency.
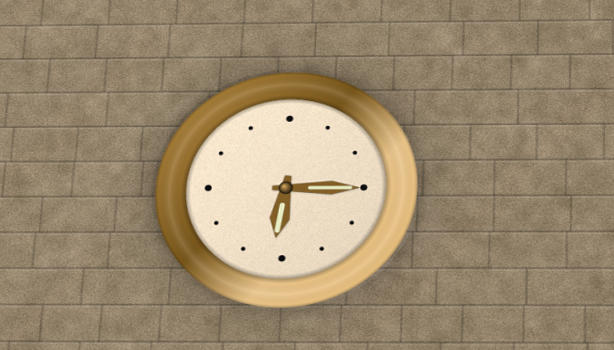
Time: h=6 m=15
